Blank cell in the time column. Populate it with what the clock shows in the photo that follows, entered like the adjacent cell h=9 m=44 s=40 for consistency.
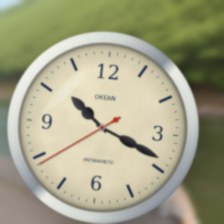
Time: h=10 m=18 s=39
